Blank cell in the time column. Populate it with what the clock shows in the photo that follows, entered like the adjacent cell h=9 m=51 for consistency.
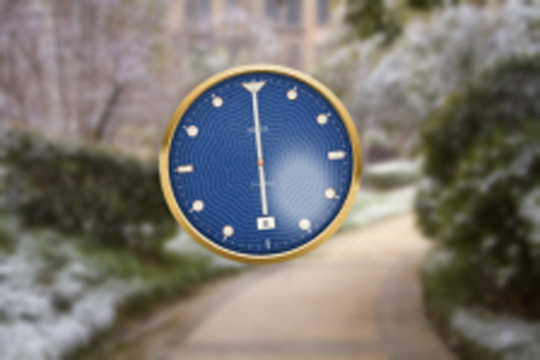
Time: h=6 m=0
